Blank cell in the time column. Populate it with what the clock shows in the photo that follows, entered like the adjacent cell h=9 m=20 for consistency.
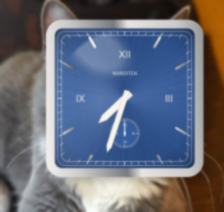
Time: h=7 m=33
